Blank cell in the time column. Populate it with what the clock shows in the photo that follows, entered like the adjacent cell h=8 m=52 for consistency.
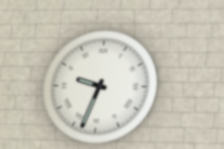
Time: h=9 m=33
